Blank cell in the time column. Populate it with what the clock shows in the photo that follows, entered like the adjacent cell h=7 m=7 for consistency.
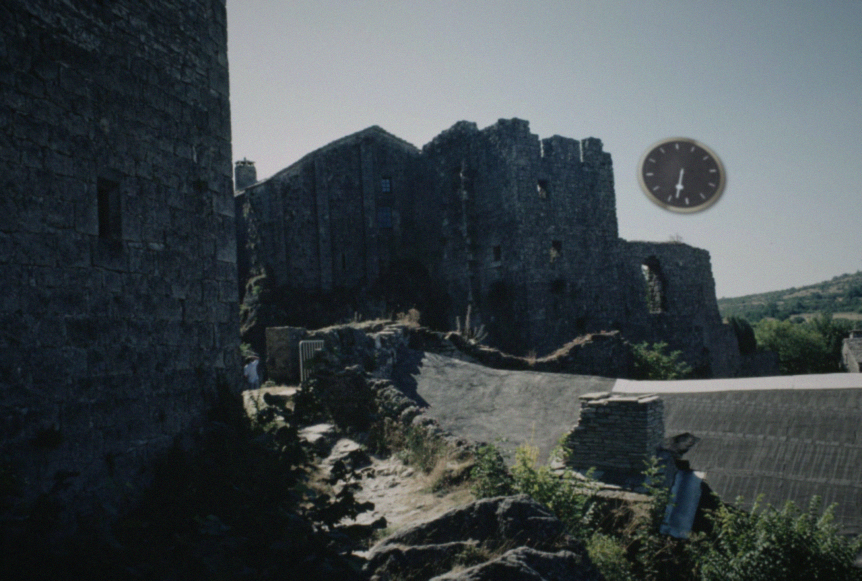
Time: h=6 m=33
